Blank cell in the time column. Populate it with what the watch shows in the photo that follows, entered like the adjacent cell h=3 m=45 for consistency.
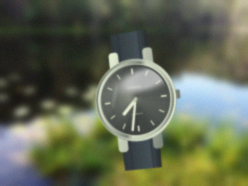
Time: h=7 m=32
